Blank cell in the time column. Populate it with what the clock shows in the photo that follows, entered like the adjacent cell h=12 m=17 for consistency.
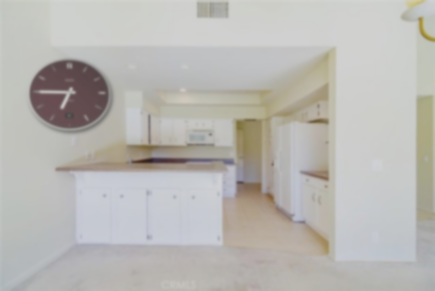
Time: h=6 m=45
